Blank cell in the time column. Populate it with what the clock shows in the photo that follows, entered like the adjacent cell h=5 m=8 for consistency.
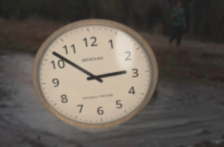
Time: h=2 m=52
